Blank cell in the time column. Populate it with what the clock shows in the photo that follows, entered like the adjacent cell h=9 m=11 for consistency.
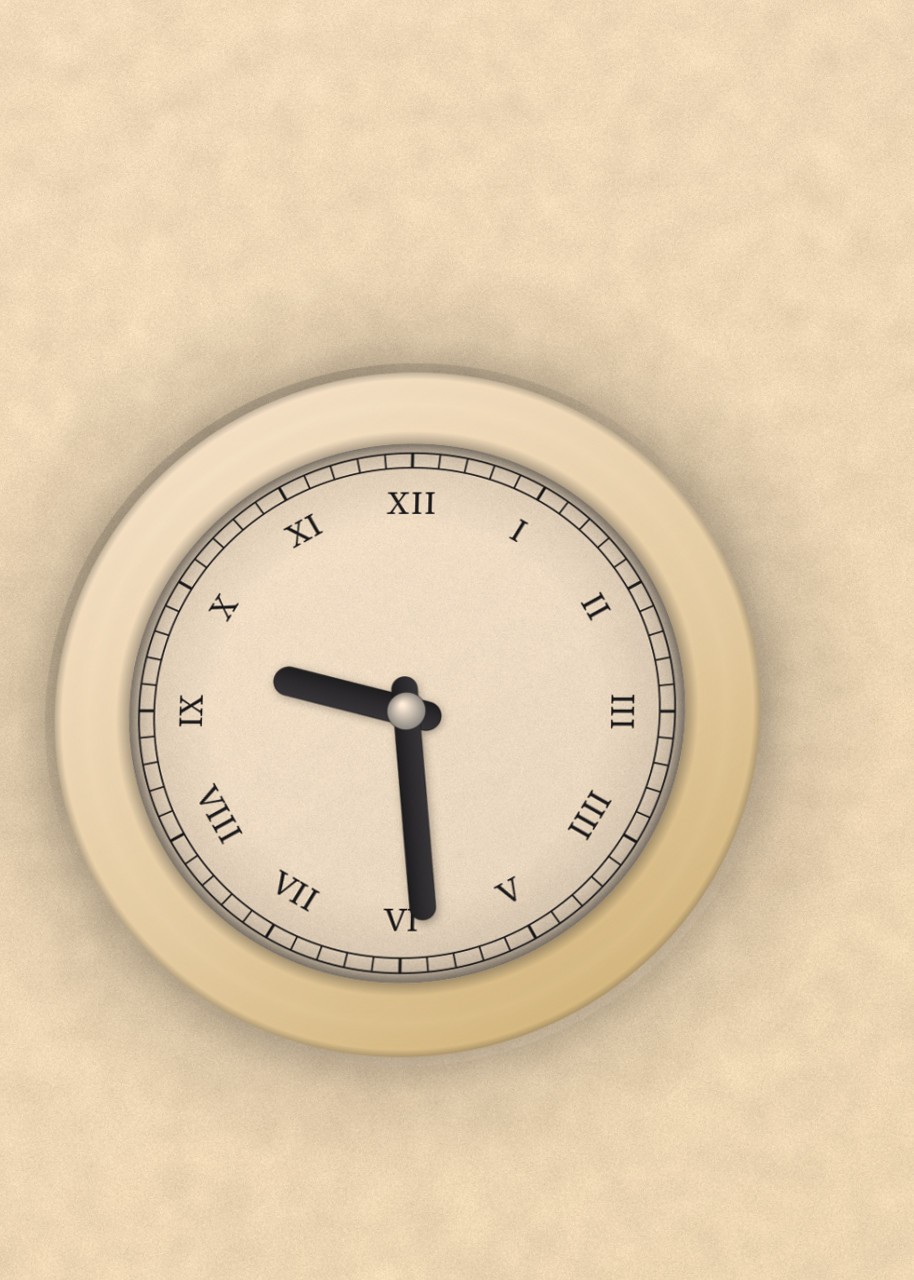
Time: h=9 m=29
